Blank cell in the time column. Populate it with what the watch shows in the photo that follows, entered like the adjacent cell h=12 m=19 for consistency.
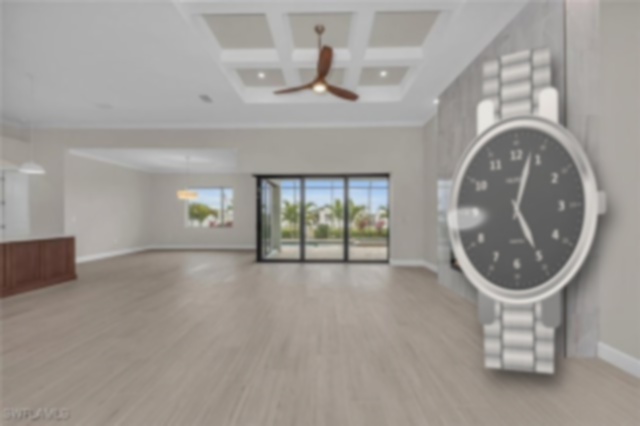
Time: h=5 m=3
